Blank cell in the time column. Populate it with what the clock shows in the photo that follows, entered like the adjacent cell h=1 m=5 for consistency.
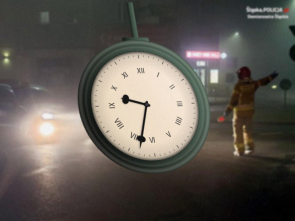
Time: h=9 m=33
